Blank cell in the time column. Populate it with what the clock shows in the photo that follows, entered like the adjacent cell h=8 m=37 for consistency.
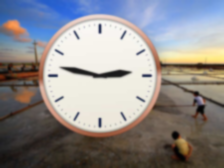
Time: h=2 m=47
